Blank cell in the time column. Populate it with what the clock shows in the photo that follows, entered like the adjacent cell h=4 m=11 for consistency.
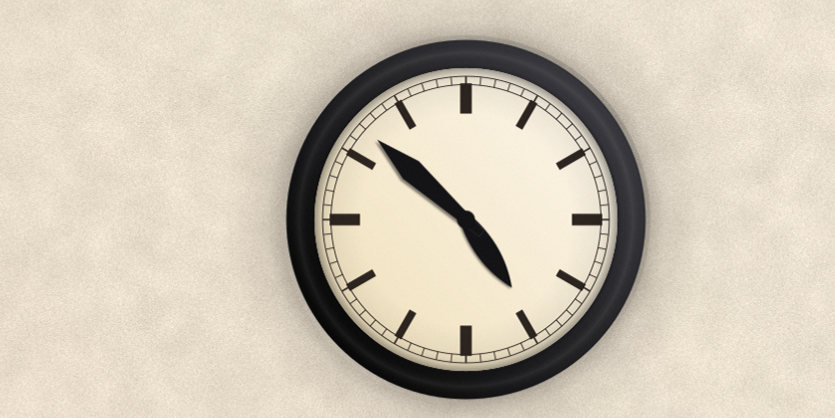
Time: h=4 m=52
